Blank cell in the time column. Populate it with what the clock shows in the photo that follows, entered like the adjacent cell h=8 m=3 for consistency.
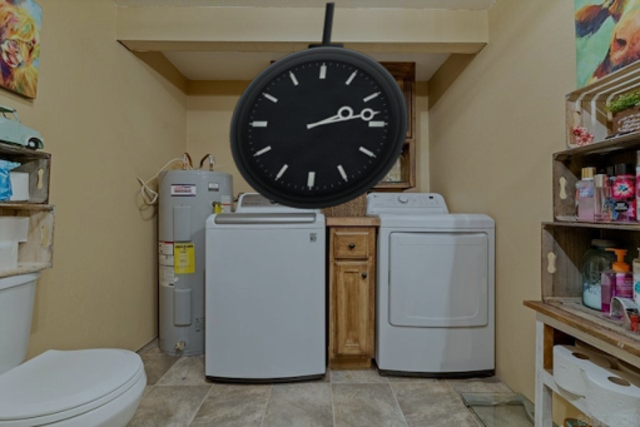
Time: h=2 m=13
